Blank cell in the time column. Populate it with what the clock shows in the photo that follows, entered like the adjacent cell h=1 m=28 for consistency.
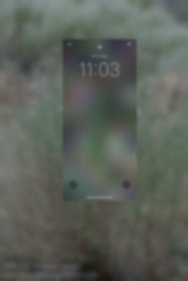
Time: h=11 m=3
